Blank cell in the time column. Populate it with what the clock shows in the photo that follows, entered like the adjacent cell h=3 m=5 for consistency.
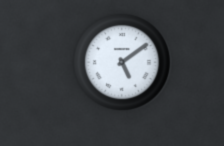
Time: h=5 m=9
